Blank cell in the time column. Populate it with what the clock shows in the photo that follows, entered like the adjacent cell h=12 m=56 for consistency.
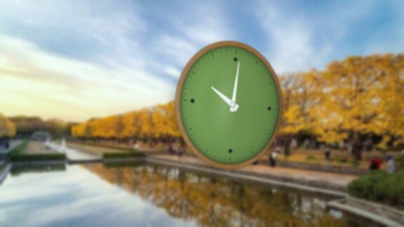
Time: h=10 m=1
